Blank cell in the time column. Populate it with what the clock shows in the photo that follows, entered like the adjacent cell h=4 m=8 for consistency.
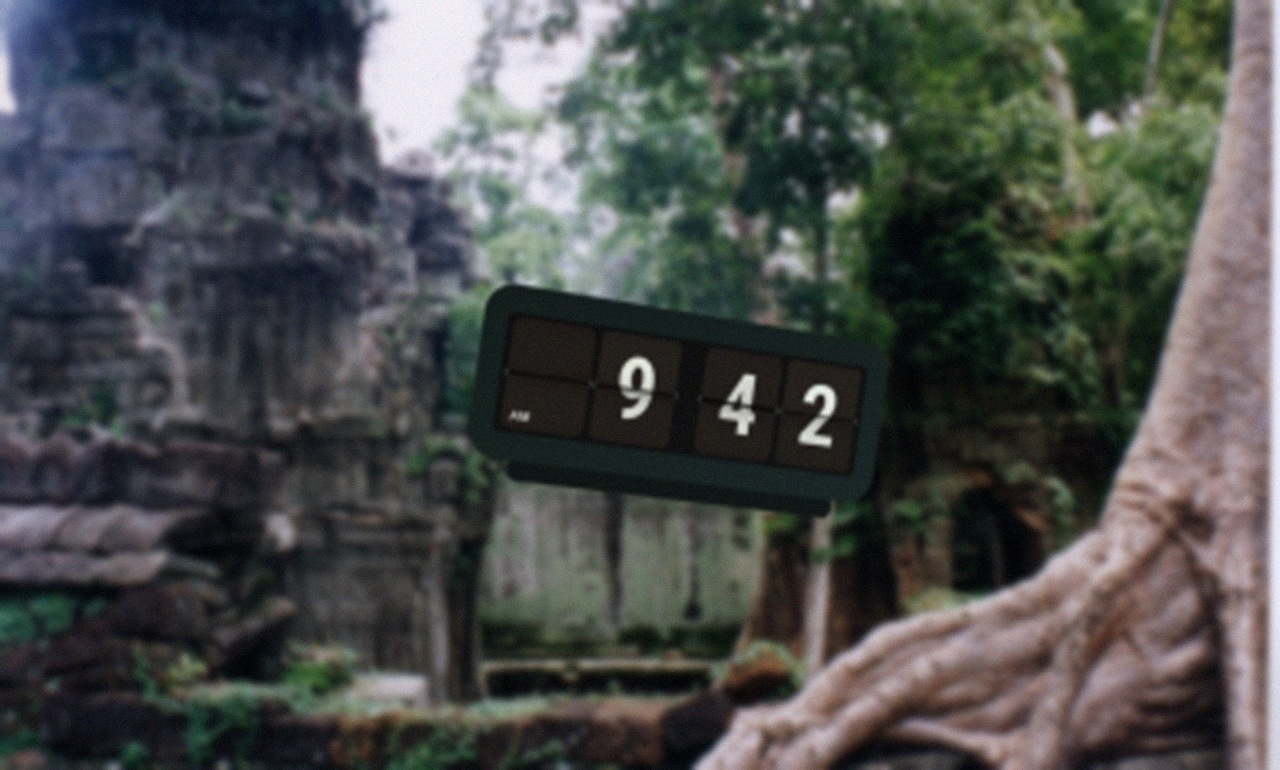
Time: h=9 m=42
